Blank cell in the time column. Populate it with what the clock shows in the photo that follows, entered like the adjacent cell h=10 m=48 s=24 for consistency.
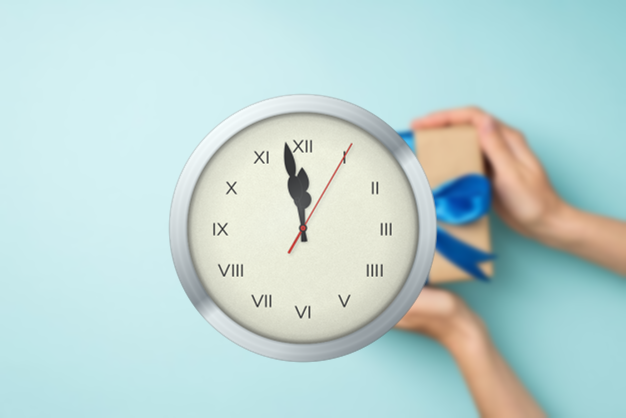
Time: h=11 m=58 s=5
